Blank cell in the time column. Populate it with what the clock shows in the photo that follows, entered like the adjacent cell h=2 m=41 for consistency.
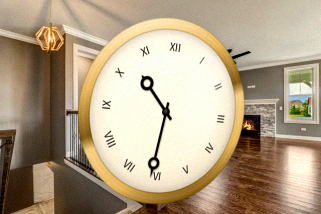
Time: h=10 m=31
